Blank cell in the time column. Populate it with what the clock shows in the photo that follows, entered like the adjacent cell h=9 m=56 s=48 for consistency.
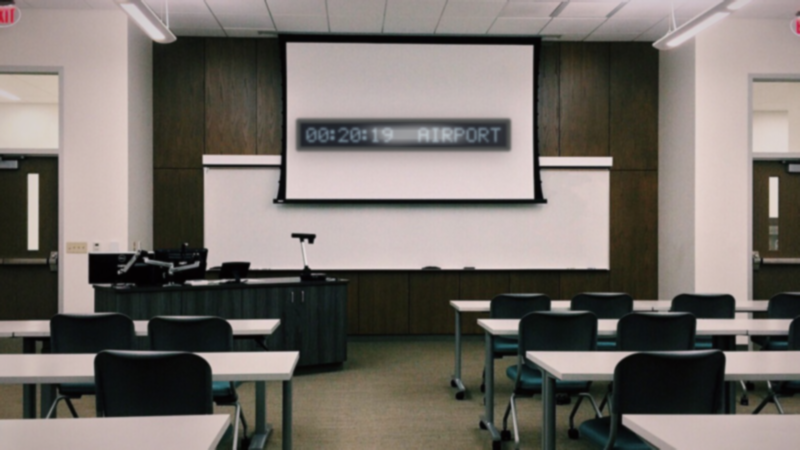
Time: h=0 m=20 s=19
